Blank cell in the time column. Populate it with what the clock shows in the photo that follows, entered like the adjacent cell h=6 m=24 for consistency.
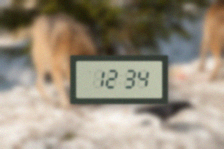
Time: h=12 m=34
